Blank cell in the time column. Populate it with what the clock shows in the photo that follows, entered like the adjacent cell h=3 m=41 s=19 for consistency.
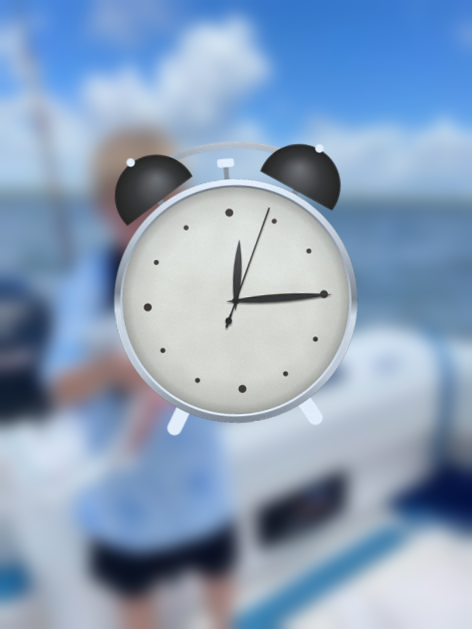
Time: h=12 m=15 s=4
